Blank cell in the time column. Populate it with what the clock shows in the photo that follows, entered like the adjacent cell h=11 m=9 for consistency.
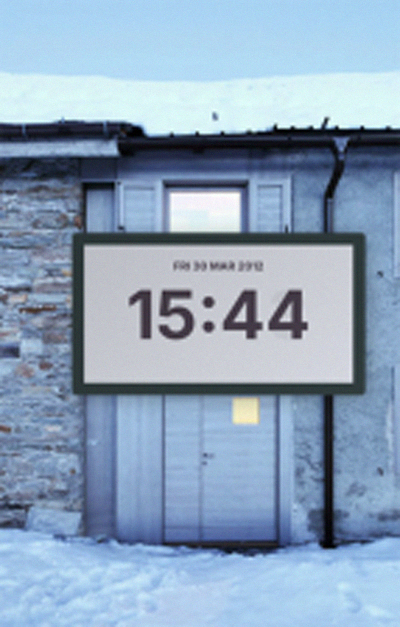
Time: h=15 m=44
